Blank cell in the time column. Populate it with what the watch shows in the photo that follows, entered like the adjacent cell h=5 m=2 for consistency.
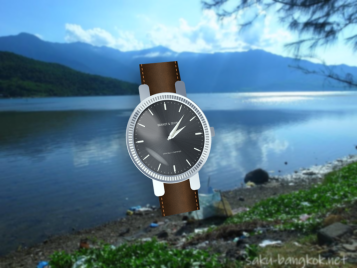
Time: h=2 m=7
